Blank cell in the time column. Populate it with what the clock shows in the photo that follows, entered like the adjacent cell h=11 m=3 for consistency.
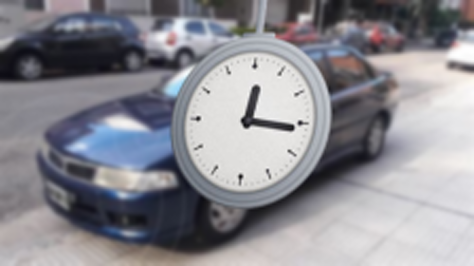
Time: h=12 m=16
